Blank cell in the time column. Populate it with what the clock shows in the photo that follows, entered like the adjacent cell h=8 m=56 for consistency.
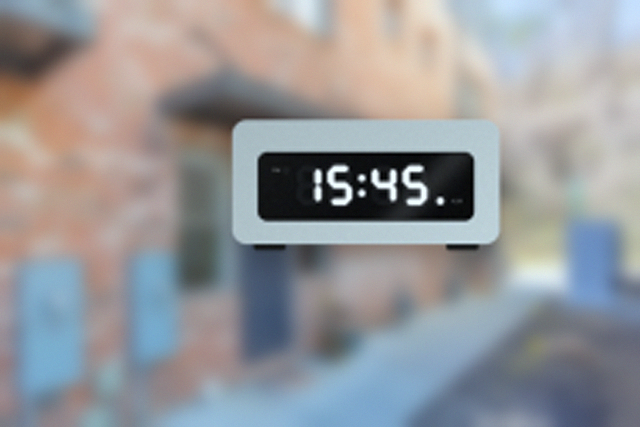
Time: h=15 m=45
